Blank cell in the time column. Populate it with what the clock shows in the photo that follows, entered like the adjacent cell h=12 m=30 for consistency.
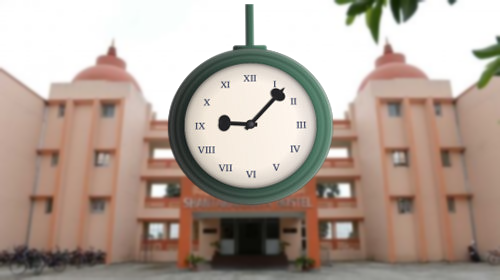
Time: h=9 m=7
